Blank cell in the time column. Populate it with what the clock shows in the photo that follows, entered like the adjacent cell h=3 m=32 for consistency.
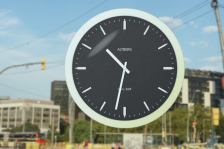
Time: h=10 m=32
